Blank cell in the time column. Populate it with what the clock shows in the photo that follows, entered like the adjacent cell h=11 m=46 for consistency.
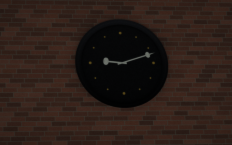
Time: h=9 m=12
